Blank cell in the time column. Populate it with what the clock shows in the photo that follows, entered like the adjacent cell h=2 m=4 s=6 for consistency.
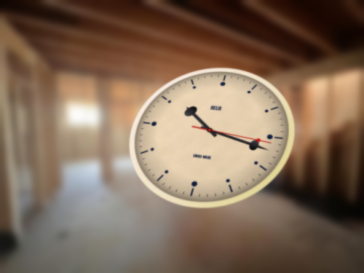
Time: h=10 m=17 s=16
